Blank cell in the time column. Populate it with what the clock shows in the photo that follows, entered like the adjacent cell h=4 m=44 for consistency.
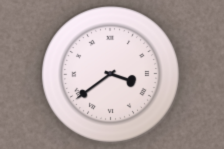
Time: h=3 m=39
